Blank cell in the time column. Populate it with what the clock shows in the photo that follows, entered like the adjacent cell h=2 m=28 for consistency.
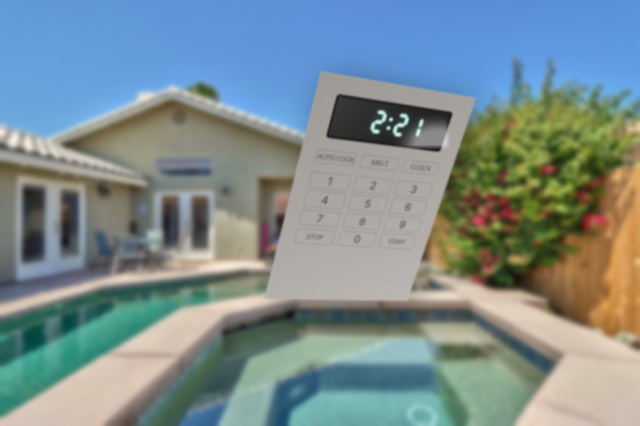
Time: h=2 m=21
